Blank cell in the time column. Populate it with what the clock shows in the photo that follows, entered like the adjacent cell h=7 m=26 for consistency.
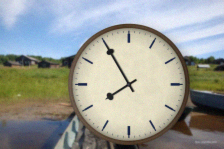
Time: h=7 m=55
